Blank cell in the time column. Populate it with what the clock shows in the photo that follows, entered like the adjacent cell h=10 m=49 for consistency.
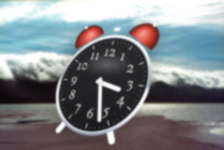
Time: h=3 m=27
